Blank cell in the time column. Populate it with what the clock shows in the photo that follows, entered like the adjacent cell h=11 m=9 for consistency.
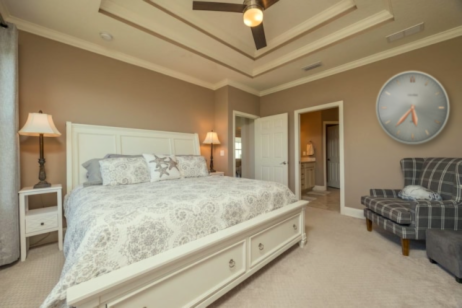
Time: h=5 m=37
